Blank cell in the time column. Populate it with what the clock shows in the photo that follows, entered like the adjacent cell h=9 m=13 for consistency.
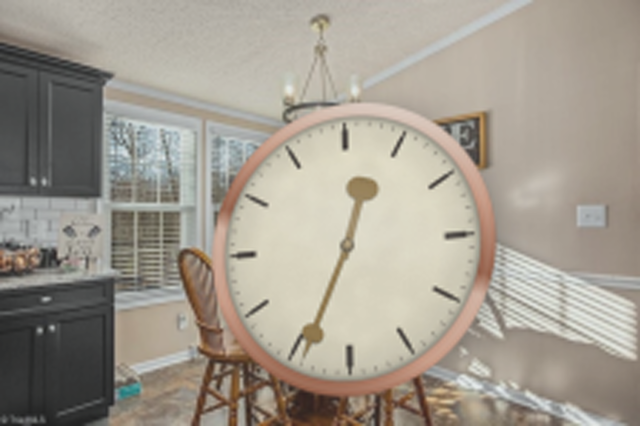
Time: h=12 m=34
